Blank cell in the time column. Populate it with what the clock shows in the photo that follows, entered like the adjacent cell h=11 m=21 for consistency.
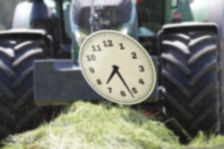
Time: h=7 m=27
